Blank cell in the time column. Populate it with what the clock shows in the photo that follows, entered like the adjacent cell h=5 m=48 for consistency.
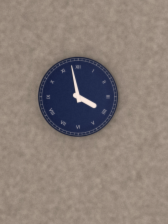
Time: h=3 m=58
